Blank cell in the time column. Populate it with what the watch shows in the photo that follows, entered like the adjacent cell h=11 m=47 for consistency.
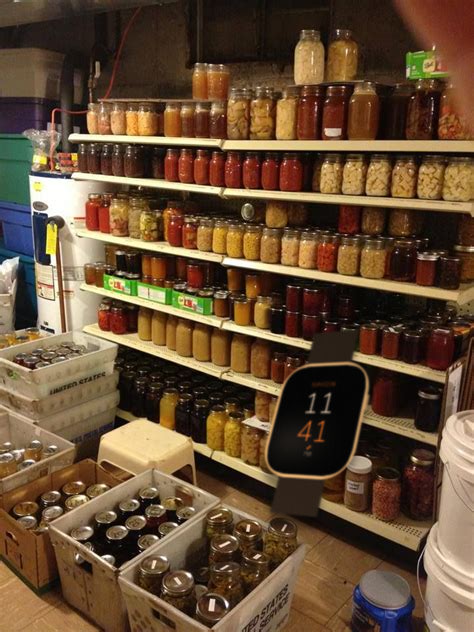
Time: h=11 m=41
